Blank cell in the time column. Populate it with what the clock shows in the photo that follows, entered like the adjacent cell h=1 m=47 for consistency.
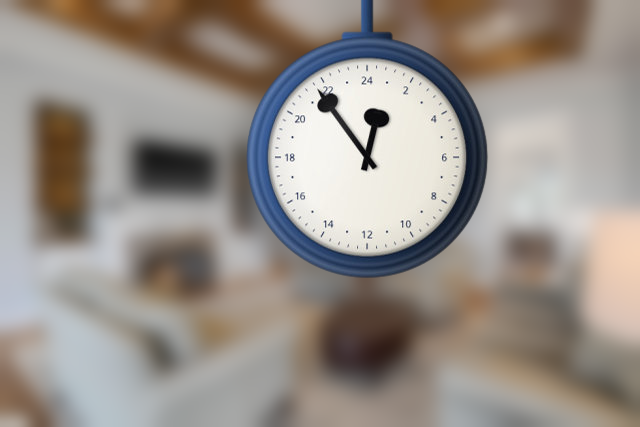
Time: h=0 m=54
